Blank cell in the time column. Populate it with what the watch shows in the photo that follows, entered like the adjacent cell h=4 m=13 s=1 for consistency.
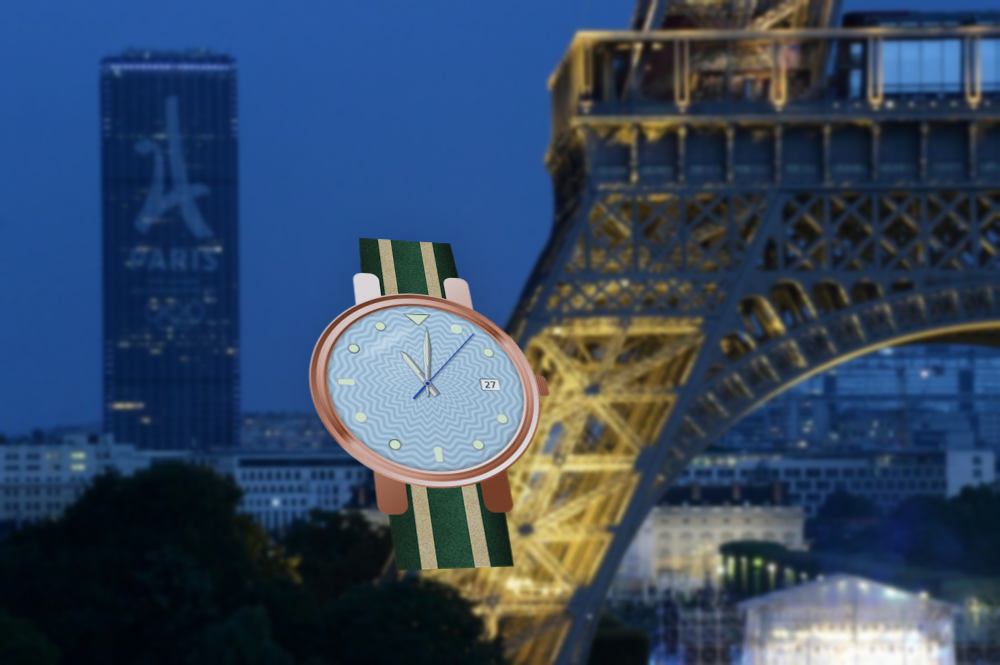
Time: h=11 m=1 s=7
